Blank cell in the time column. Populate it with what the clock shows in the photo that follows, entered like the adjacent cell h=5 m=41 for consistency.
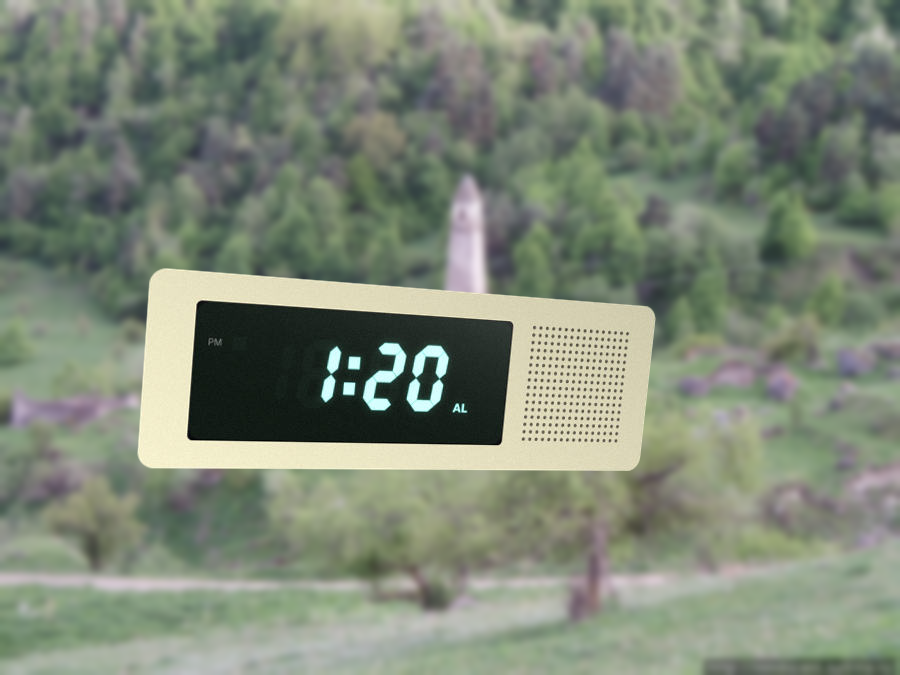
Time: h=1 m=20
